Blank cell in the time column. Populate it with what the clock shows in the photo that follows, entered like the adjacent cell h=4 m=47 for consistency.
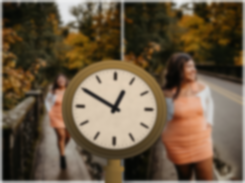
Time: h=12 m=50
